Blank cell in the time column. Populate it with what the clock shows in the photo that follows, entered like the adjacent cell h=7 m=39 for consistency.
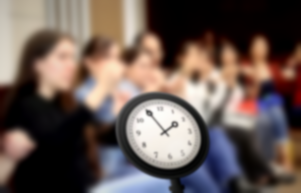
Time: h=1 m=55
